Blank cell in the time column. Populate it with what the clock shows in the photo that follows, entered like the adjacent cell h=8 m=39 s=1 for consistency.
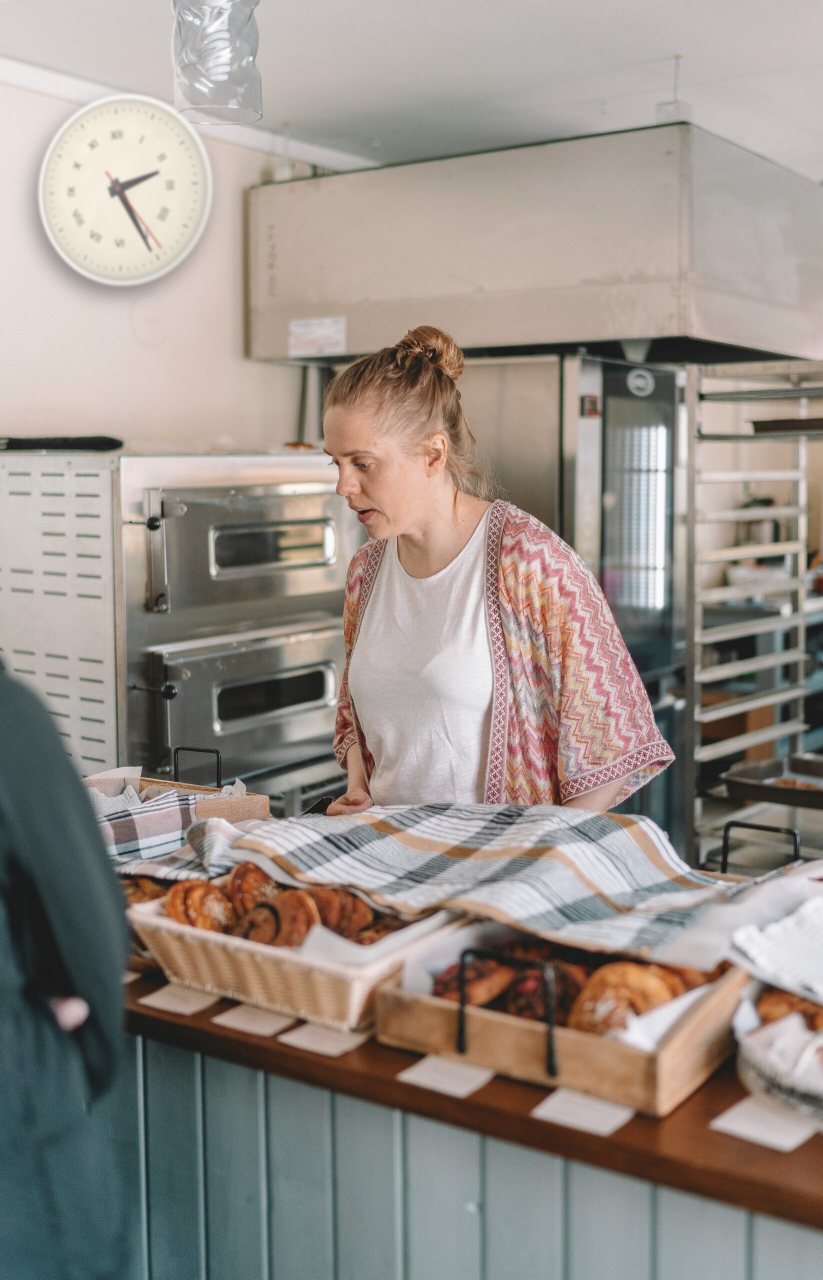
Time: h=2 m=25 s=24
